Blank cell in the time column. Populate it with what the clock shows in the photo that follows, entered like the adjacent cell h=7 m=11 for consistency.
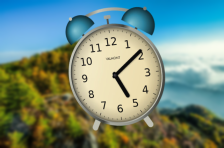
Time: h=5 m=9
